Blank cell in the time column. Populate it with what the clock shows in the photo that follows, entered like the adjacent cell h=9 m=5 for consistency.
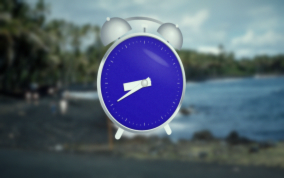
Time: h=8 m=40
